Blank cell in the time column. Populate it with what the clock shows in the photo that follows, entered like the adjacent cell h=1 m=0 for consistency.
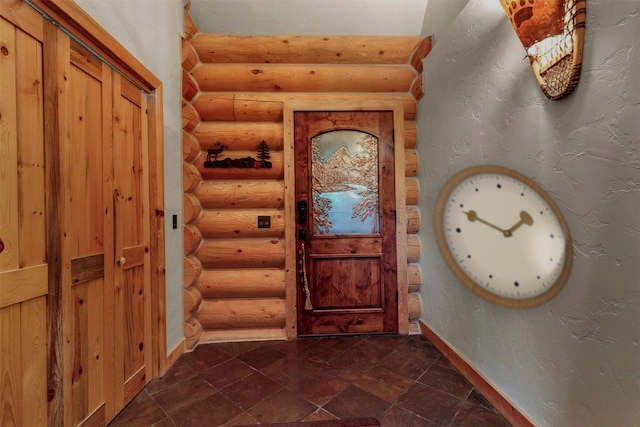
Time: h=1 m=49
